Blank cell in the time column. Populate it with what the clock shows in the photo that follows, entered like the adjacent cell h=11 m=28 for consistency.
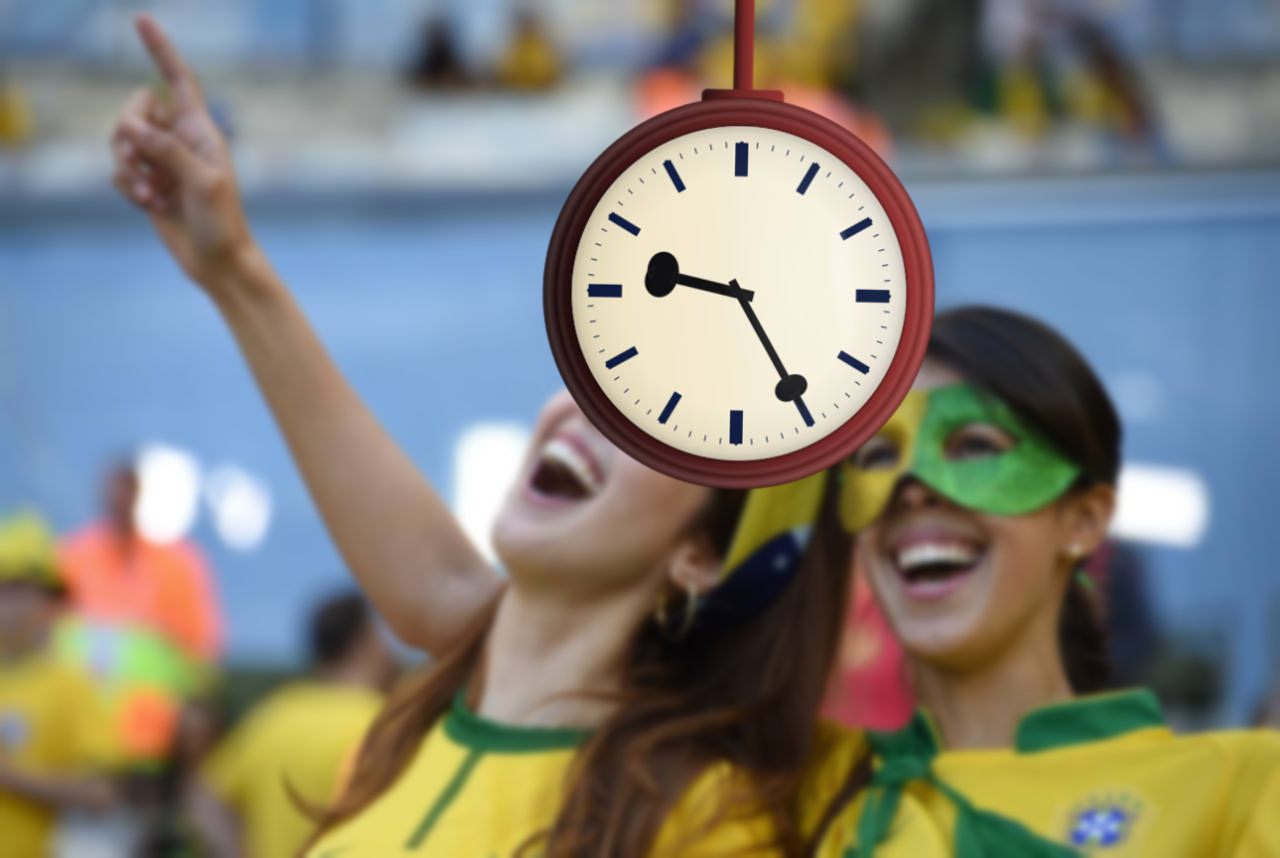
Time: h=9 m=25
